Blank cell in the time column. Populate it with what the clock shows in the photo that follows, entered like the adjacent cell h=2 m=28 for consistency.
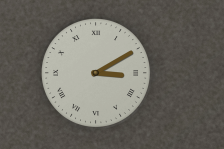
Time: h=3 m=10
